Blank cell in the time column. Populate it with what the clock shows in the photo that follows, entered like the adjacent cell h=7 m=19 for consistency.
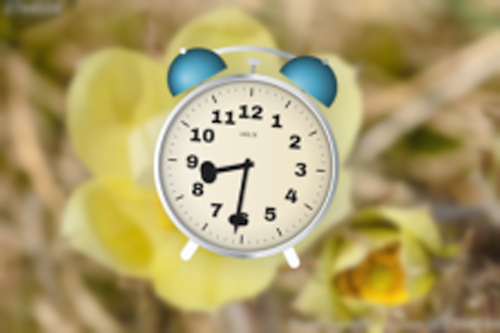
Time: h=8 m=31
